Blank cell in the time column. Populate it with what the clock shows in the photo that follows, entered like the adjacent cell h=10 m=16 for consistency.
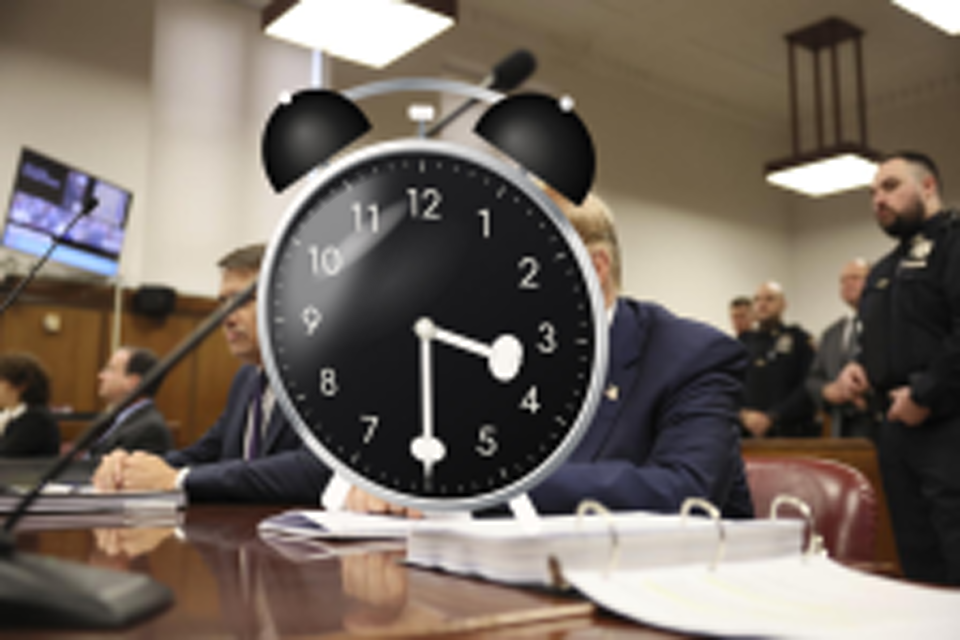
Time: h=3 m=30
